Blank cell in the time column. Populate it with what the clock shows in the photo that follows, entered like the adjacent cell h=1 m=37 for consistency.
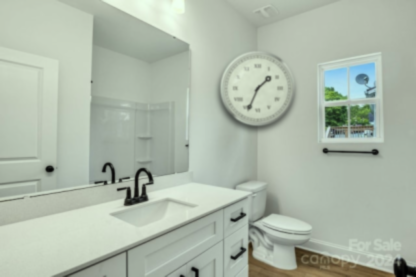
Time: h=1 m=34
